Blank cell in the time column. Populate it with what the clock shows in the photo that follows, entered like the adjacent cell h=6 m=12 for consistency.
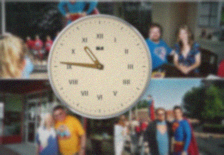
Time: h=10 m=46
